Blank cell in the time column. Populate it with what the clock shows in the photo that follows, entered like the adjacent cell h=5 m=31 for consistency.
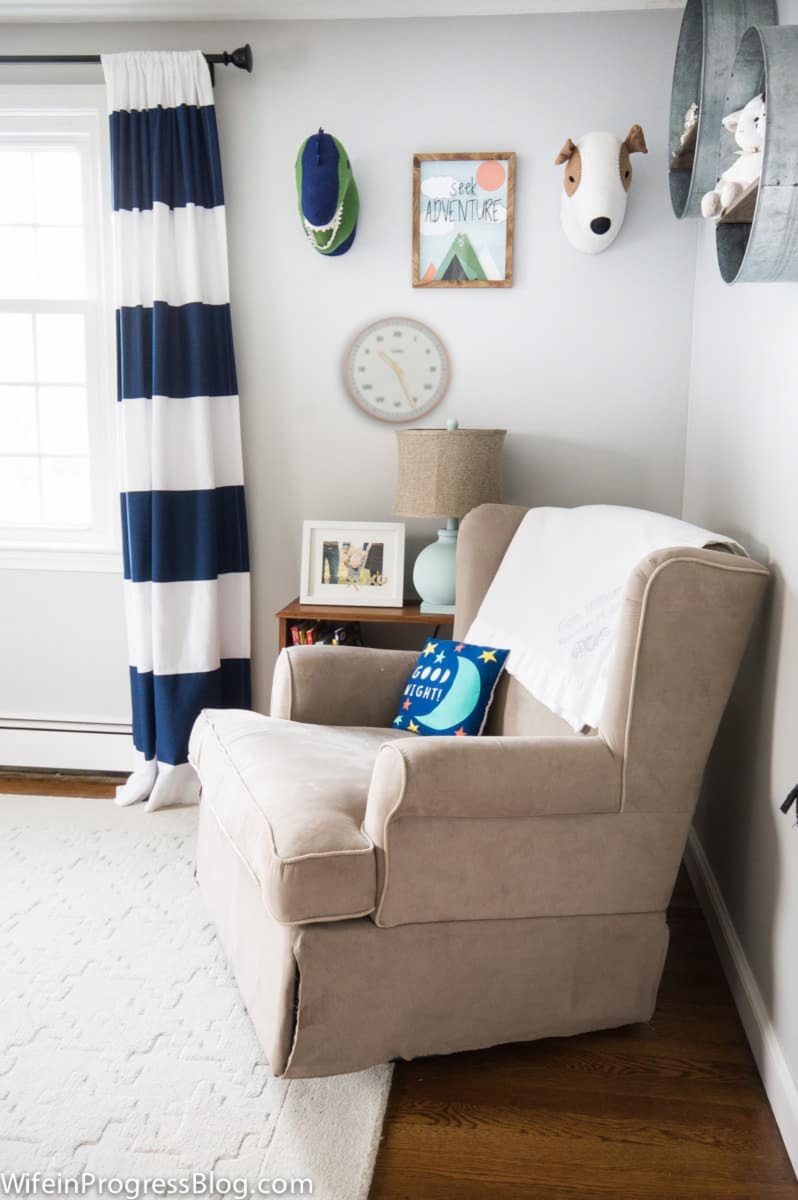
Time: h=10 m=26
